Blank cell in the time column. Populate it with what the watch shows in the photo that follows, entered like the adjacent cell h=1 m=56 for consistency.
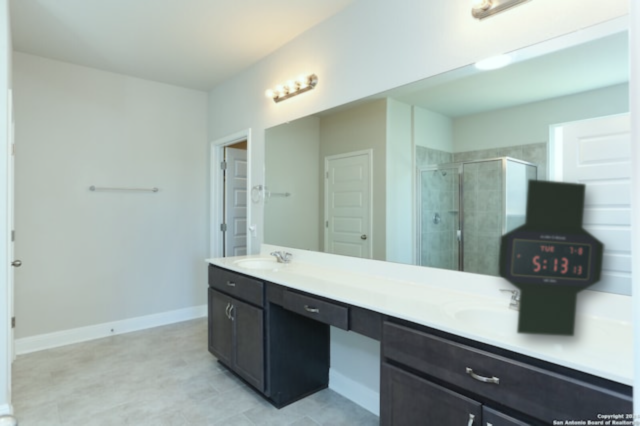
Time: h=5 m=13
